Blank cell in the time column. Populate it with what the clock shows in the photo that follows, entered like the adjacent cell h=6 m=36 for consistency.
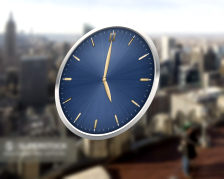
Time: h=5 m=0
